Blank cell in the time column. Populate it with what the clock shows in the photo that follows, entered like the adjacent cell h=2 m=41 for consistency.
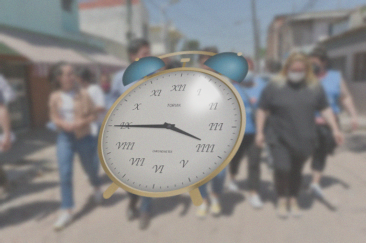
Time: h=3 m=45
